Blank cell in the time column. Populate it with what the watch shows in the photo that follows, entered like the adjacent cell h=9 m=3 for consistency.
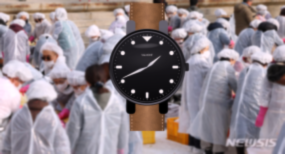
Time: h=1 m=41
